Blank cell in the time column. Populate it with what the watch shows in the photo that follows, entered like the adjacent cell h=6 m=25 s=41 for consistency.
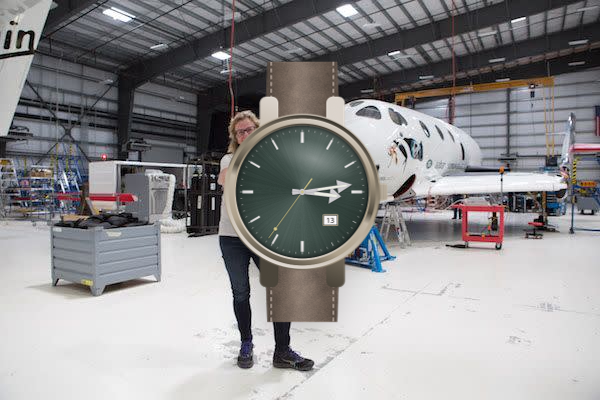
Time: h=3 m=13 s=36
